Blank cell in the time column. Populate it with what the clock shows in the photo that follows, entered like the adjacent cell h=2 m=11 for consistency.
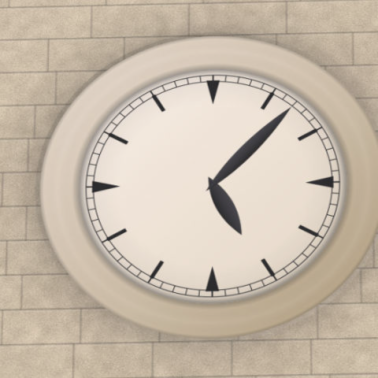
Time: h=5 m=7
